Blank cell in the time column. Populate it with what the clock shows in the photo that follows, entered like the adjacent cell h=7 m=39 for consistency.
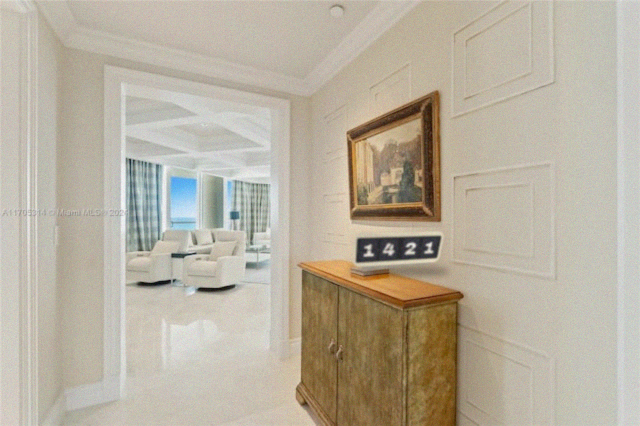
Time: h=14 m=21
